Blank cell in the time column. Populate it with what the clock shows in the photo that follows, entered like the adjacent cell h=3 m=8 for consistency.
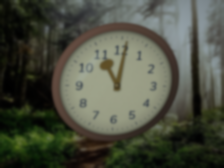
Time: h=11 m=1
